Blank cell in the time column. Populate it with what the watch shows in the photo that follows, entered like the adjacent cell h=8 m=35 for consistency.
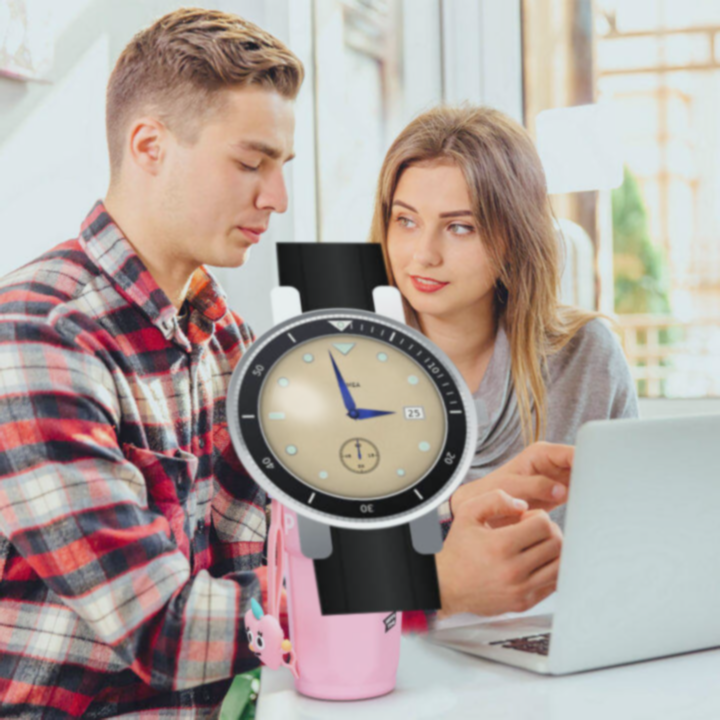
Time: h=2 m=58
